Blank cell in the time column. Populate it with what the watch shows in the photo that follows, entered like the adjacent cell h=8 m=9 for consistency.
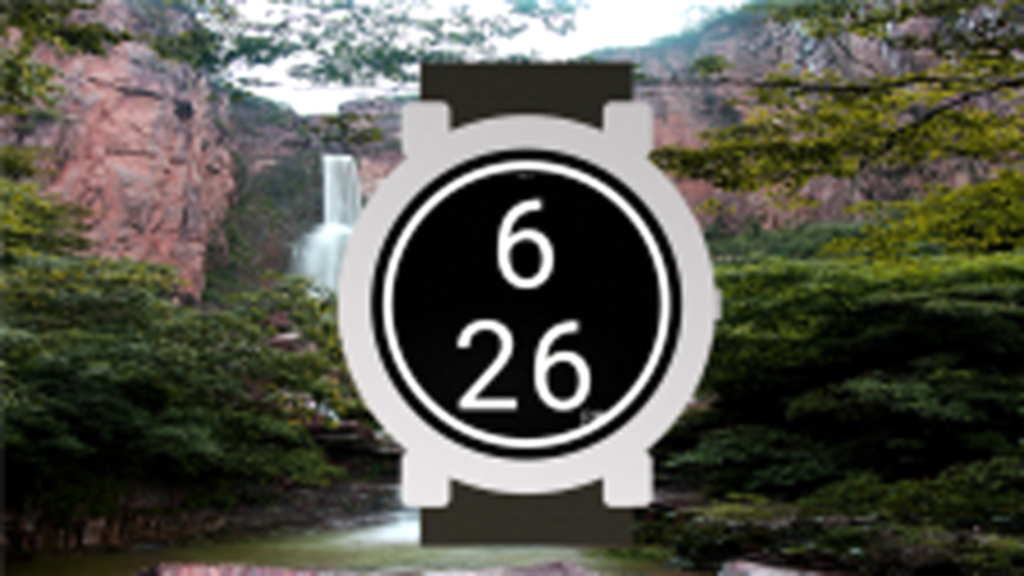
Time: h=6 m=26
